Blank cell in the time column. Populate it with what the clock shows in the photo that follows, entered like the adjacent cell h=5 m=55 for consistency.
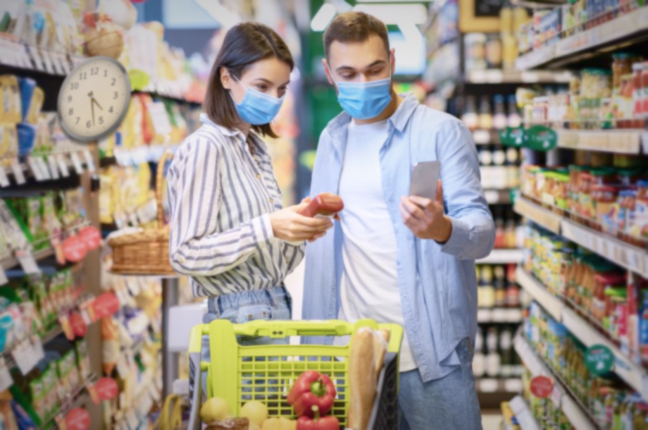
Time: h=4 m=28
